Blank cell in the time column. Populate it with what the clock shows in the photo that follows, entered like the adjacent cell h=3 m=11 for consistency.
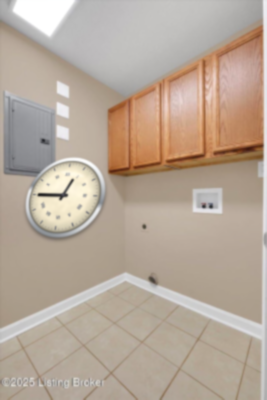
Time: h=12 m=45
